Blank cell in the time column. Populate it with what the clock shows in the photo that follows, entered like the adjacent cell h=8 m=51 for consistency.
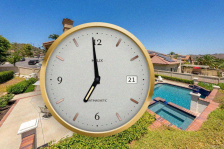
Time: h=6 m=59
